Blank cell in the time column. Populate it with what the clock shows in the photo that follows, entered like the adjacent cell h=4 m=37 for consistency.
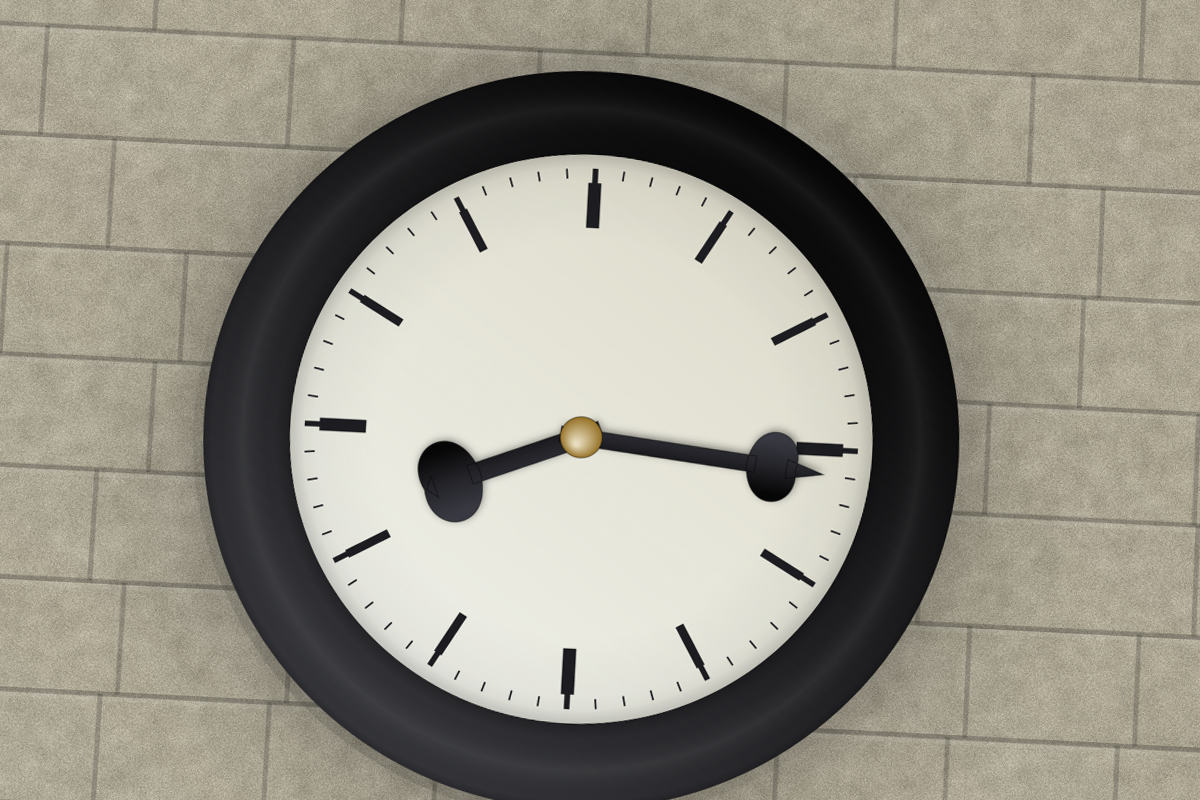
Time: h=8 m=16
